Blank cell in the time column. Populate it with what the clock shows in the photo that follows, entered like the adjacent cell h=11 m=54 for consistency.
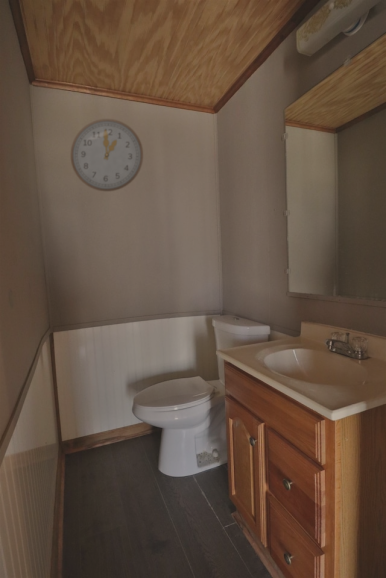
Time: h=12 m=59
